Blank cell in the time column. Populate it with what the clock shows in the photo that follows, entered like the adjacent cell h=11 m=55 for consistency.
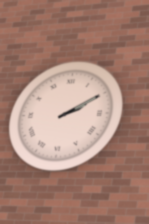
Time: h=2 m=10
